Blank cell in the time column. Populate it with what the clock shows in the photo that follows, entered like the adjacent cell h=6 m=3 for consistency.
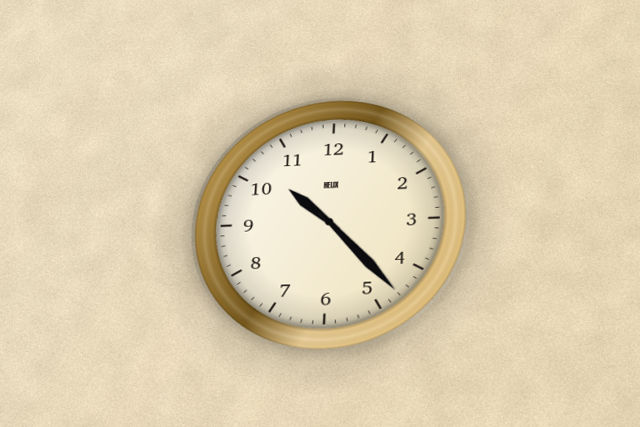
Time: h=10 m=23
